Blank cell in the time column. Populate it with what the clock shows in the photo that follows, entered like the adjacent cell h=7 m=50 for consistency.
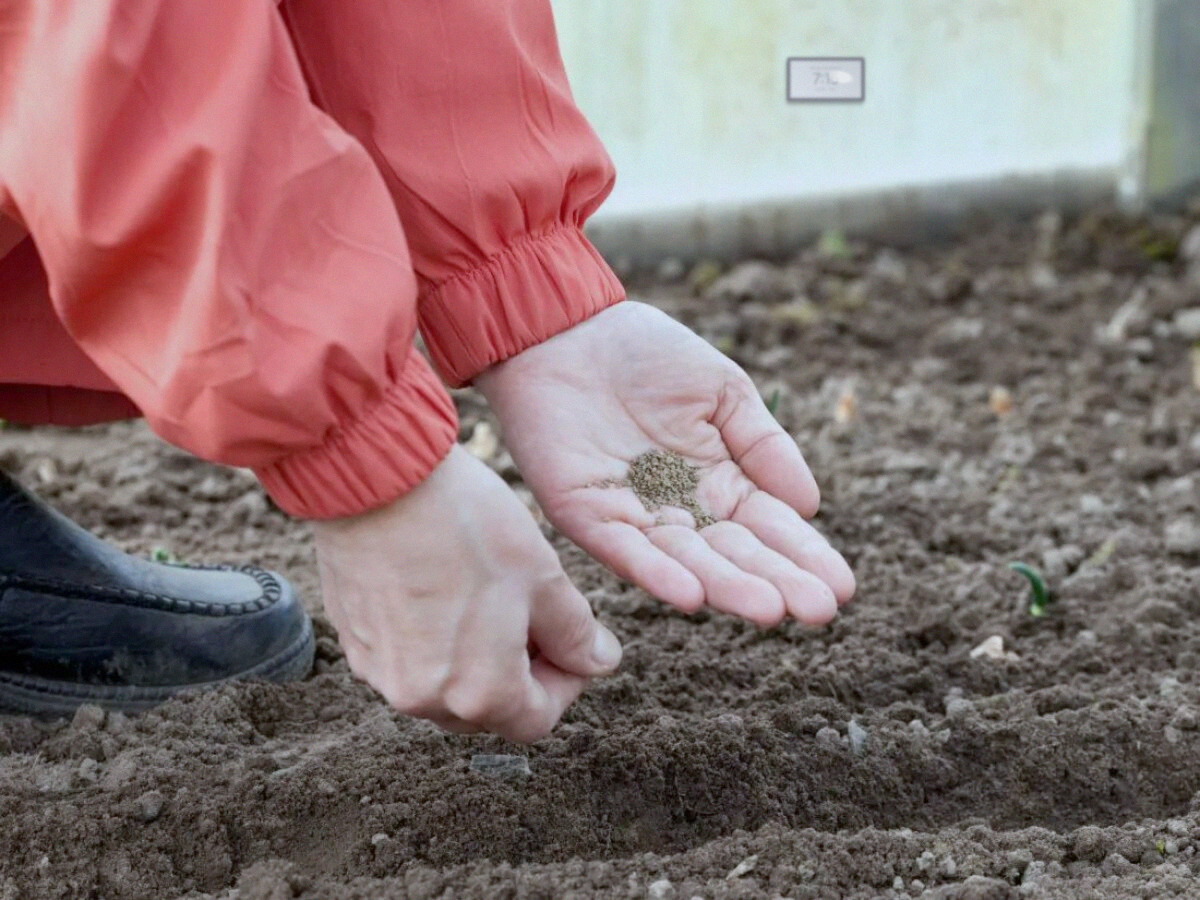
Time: h=7 m=15
